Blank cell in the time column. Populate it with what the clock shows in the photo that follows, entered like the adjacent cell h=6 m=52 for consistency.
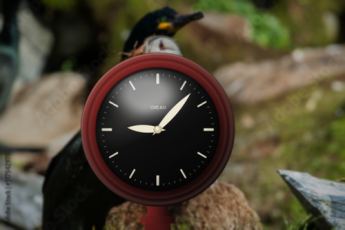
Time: h=9 m=7
